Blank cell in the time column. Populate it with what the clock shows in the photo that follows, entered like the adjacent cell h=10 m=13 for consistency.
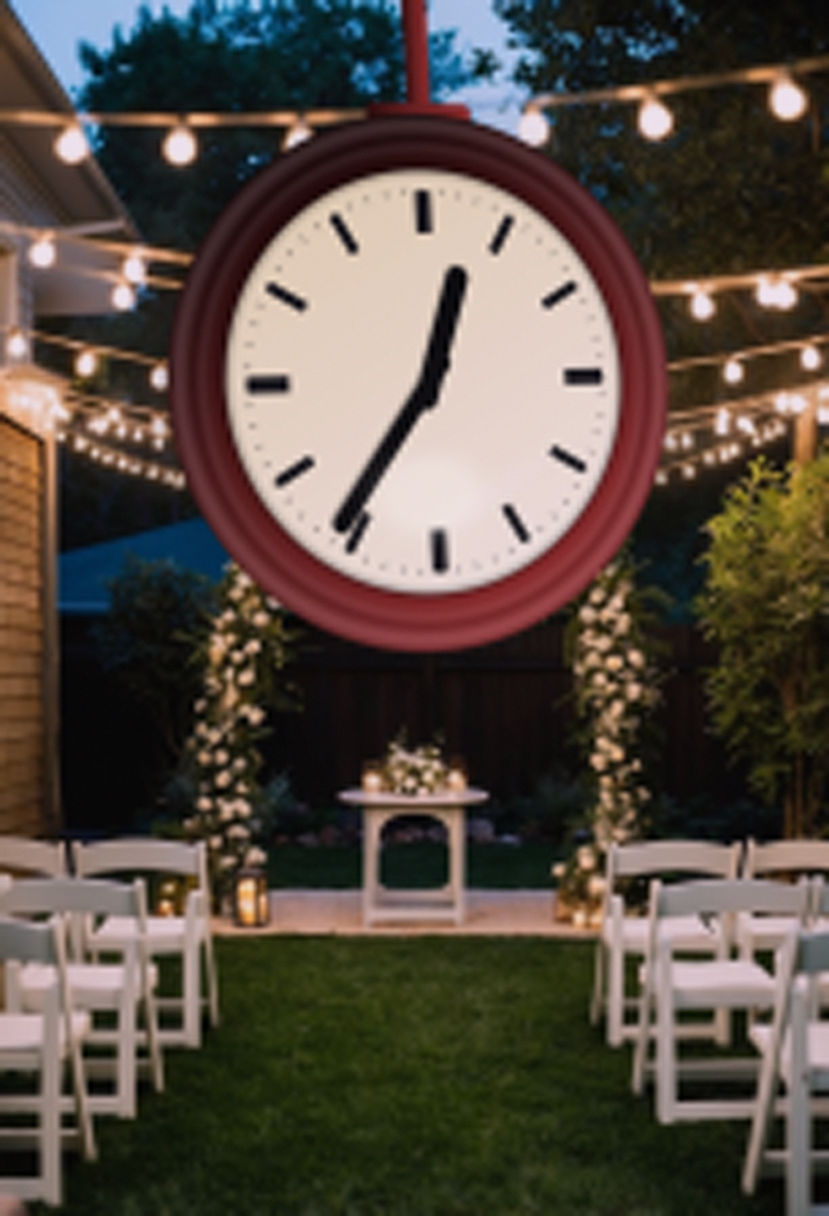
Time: h=12 m=36
